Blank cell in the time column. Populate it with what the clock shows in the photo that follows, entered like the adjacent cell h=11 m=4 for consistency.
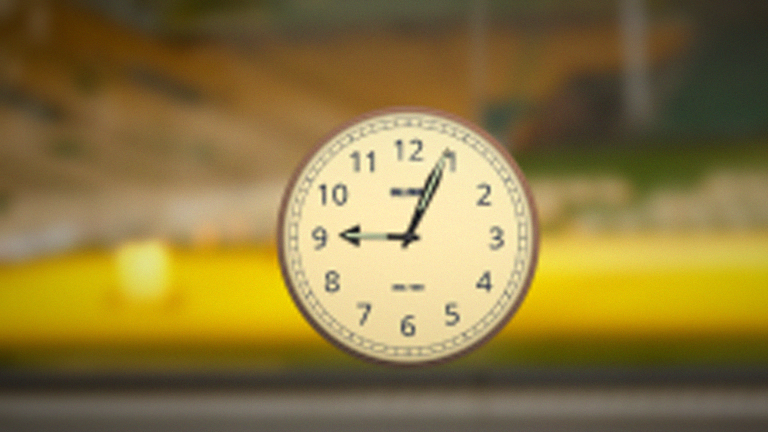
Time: h=9 m=4
